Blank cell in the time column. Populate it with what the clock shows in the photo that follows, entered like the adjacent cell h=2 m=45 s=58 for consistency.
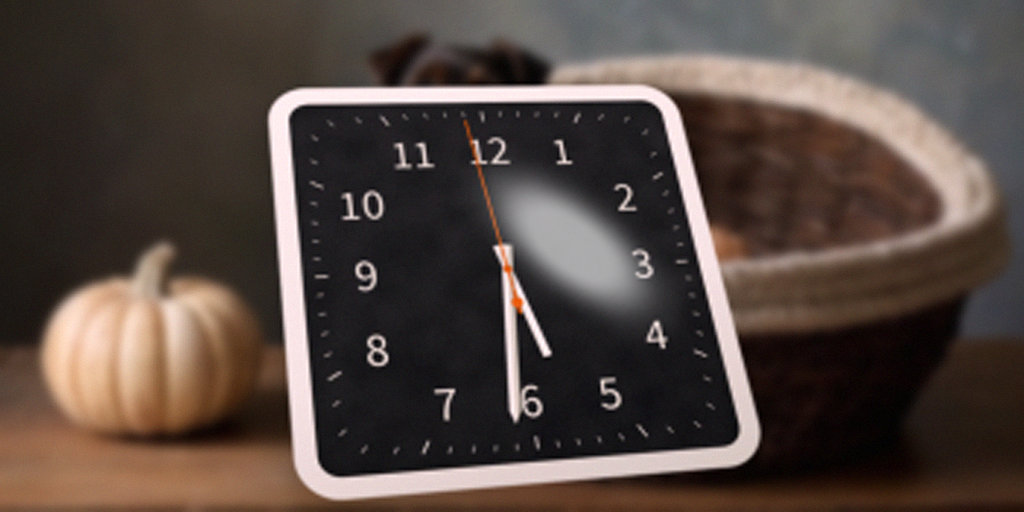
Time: h=5 m=30 s=59
